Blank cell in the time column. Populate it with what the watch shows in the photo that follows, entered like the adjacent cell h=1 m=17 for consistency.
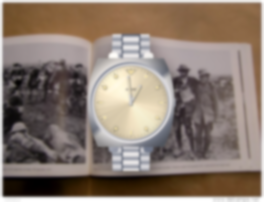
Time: h=12 m=59
